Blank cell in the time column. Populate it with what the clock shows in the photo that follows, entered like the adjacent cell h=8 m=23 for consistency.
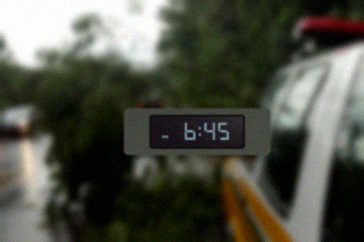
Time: h=6 m=45
